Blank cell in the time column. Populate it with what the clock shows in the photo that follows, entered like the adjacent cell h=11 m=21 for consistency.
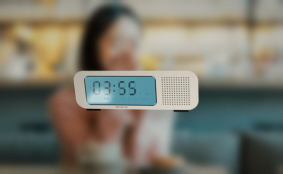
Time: h=3 m=55
